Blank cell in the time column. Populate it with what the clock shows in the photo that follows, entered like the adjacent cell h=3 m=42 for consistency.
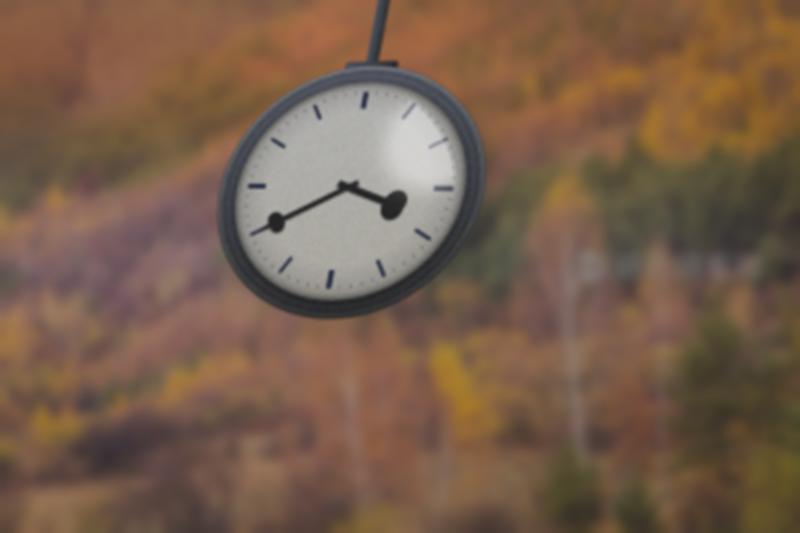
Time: h=3 m=40
